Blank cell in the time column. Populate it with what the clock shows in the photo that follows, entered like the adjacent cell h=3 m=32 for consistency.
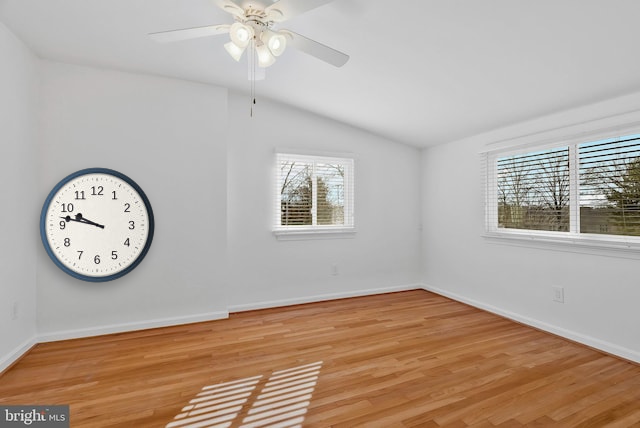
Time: h=9 m=47
